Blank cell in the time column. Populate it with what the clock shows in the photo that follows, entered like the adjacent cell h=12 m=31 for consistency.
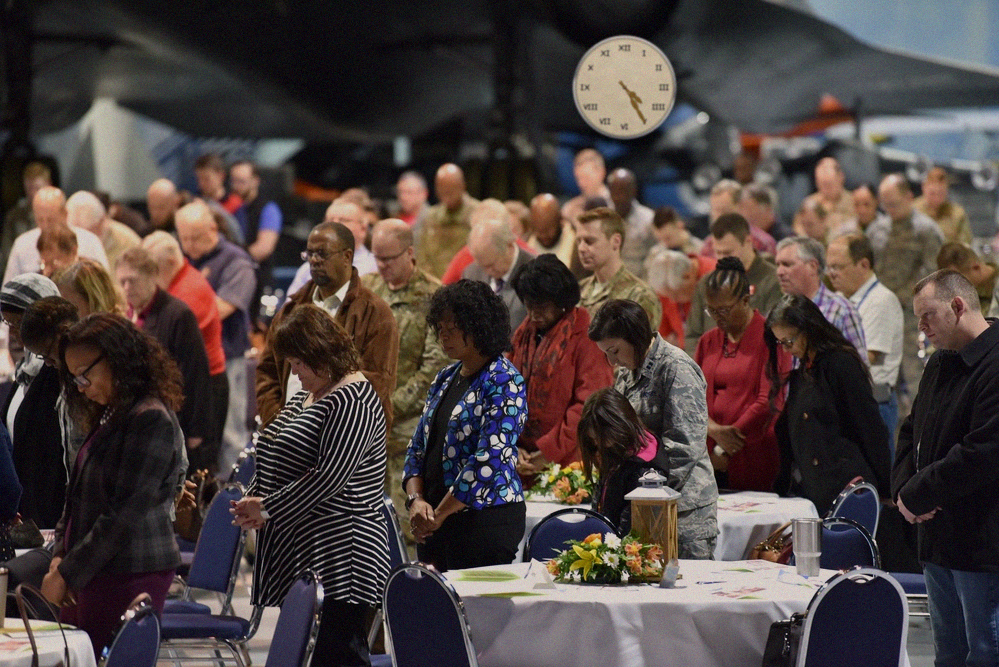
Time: h=4 m=25
